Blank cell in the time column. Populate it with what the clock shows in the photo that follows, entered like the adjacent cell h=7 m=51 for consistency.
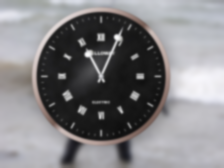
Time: h=11 m=4
